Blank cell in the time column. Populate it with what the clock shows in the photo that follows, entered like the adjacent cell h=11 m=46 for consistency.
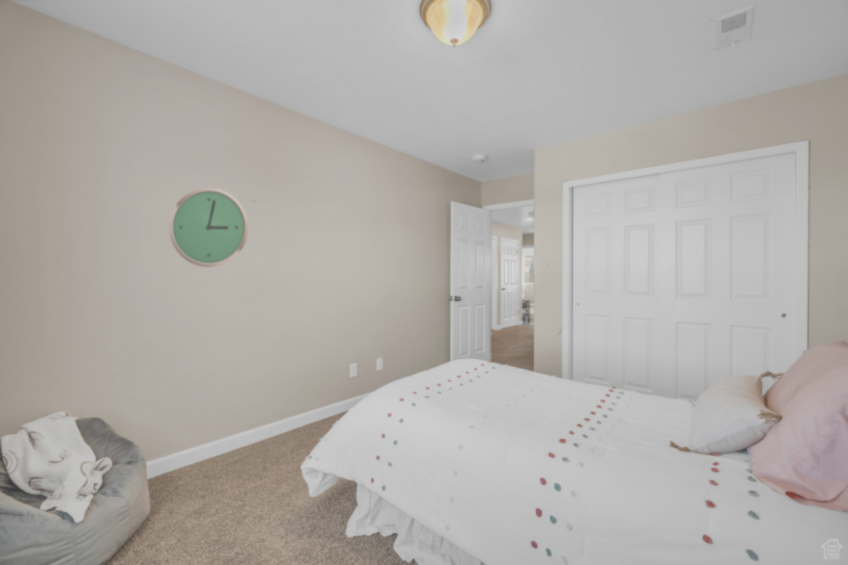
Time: h=3 m=2
